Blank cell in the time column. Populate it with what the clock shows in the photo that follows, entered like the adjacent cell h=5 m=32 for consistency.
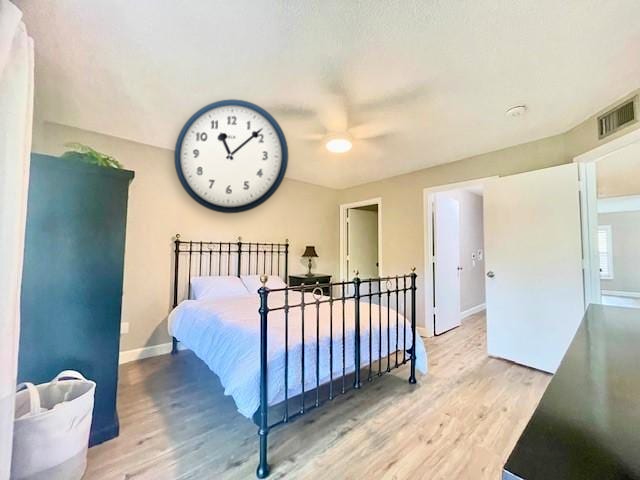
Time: h=11 m=8
